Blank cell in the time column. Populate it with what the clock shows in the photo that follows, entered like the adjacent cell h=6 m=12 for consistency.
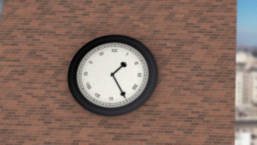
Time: h=1 m=25
